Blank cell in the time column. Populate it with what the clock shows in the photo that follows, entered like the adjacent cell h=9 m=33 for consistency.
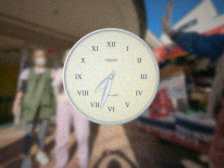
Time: h=7 m=33
